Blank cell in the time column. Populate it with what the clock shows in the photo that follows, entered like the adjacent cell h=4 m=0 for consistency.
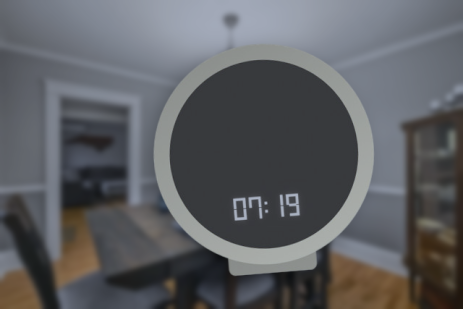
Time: h=7 m=19
